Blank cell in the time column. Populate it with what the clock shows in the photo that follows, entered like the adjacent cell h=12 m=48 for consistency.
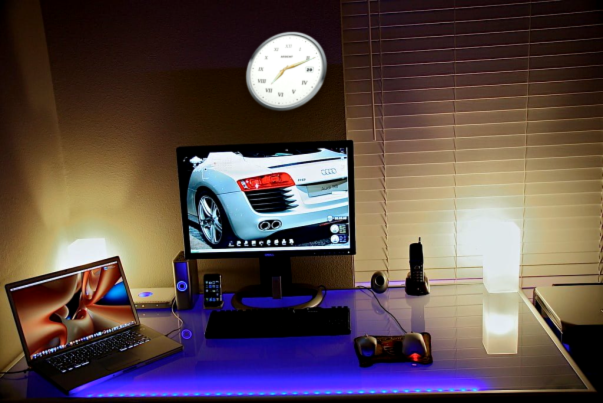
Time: h=7 m=11
